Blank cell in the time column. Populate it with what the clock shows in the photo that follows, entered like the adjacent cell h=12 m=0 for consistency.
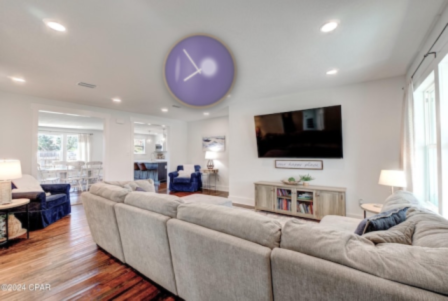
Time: h=7 m=54
